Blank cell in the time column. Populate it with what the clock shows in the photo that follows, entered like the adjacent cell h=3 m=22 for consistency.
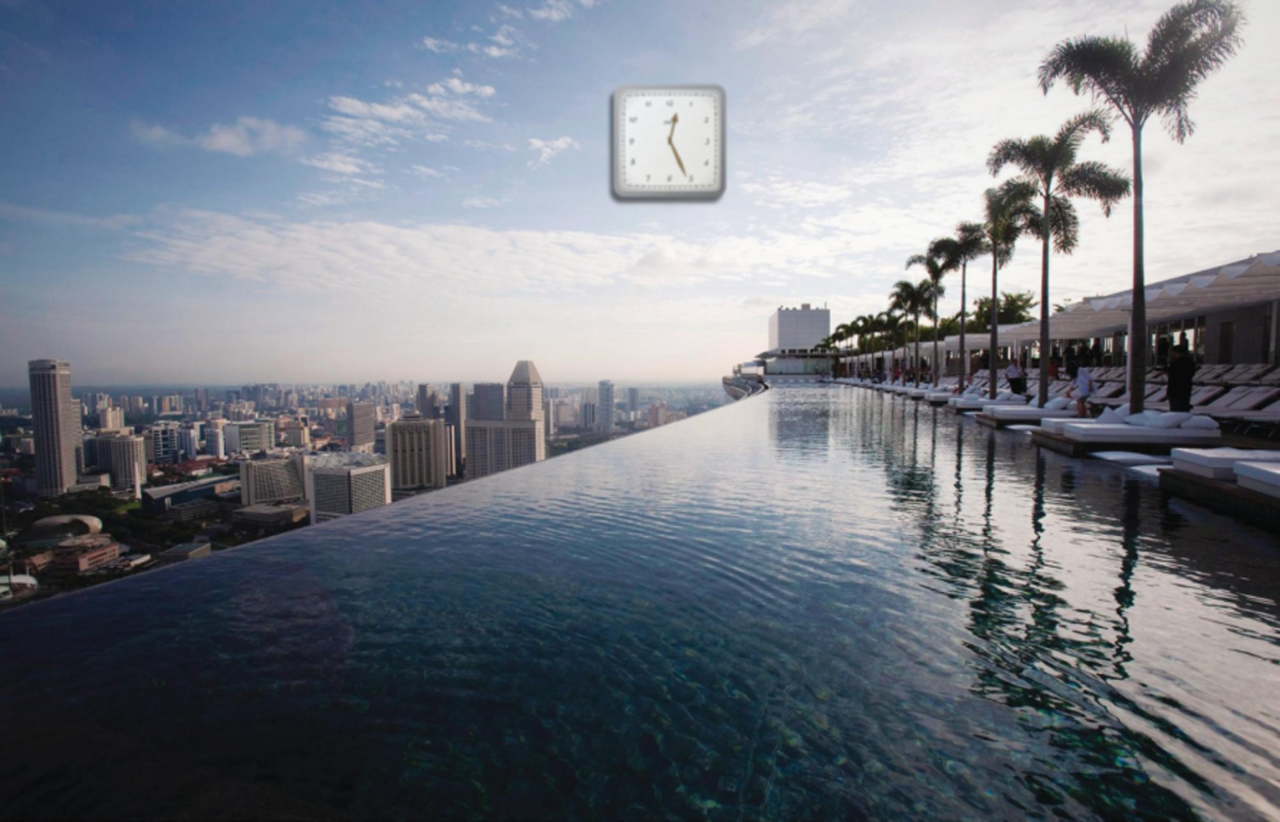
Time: h=12 m=26
